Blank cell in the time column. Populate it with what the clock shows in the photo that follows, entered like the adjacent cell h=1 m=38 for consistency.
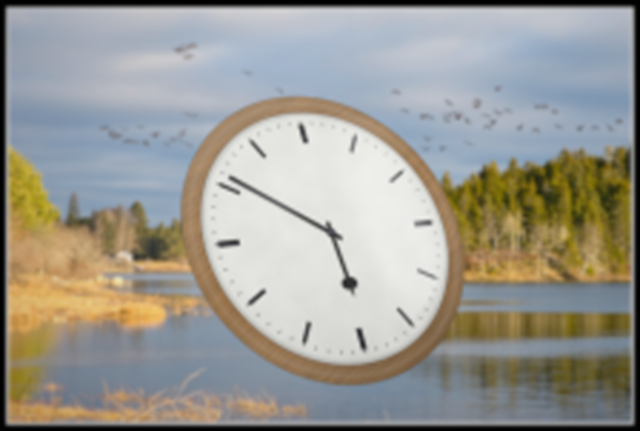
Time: h=5 m=51
